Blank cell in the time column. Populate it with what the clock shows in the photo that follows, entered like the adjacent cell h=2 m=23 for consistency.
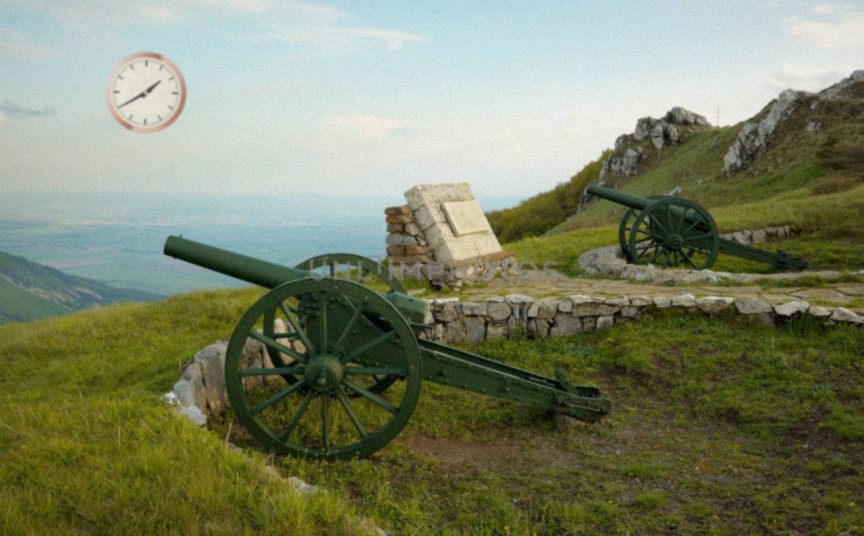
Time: h=1 m=40
